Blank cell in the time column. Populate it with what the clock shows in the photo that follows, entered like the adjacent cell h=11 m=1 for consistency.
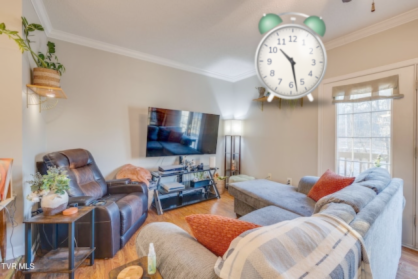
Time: h=10 m=28
